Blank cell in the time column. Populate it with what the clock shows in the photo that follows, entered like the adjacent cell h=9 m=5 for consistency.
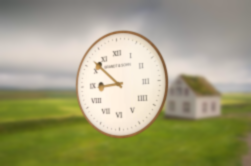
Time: h=8 m=52
